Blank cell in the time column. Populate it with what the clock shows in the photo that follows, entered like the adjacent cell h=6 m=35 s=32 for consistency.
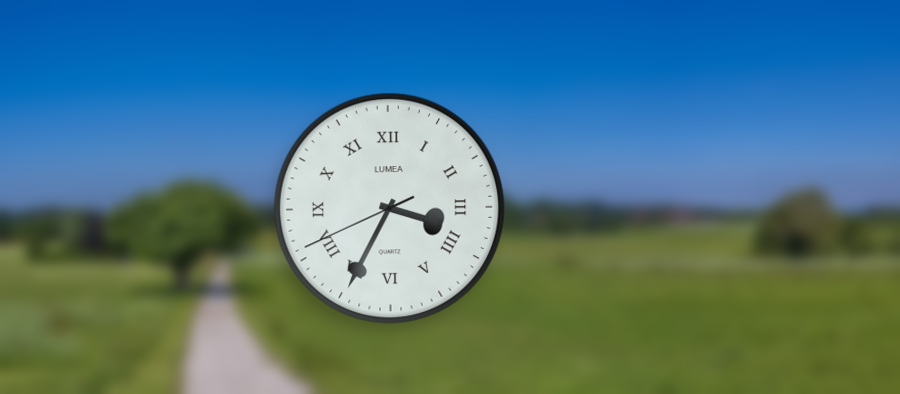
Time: h=3 m=34 s=41
